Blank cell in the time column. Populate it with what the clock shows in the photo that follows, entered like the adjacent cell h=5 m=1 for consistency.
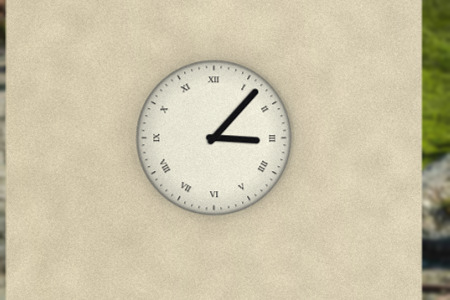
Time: h=3 m=7
